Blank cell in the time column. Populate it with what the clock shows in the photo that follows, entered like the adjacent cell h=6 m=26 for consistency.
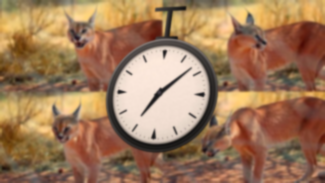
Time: h=7 m=8
